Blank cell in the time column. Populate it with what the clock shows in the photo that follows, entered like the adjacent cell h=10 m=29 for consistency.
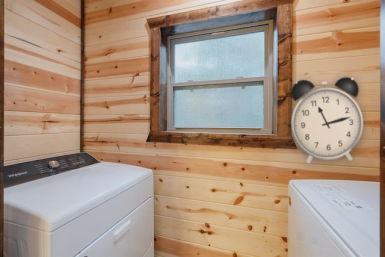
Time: h=11 m=13
